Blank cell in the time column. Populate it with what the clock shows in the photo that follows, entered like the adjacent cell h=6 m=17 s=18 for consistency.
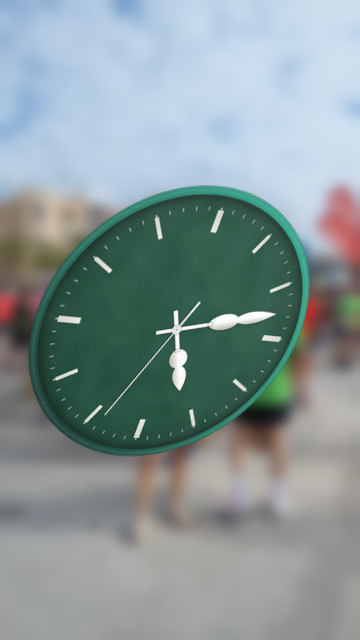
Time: h=5 m=12 s=34
